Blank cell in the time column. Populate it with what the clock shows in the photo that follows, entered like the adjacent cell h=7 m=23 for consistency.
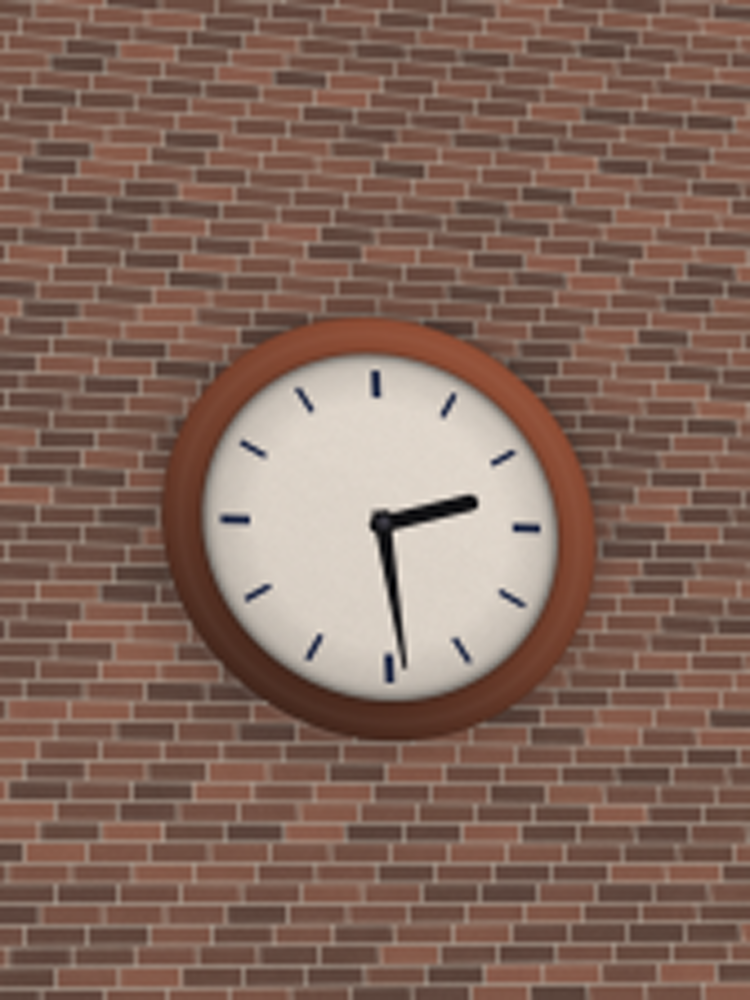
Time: h=2 m=29
